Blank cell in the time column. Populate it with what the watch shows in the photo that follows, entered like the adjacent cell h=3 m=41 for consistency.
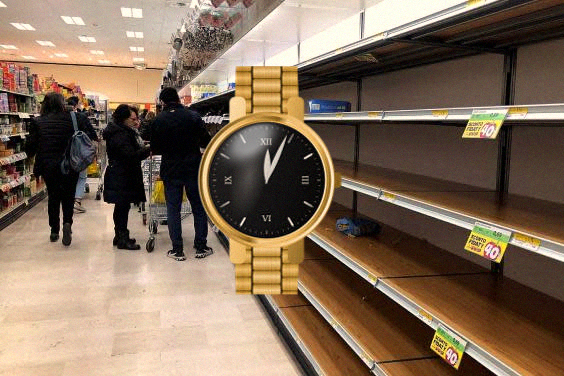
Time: h=12 m=4
